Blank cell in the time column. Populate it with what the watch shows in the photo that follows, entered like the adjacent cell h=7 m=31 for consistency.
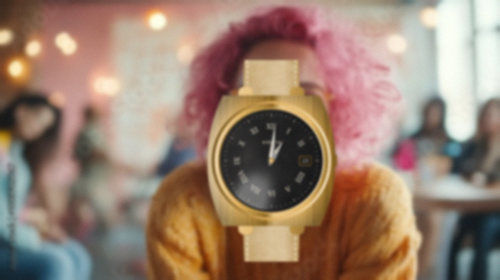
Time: h=1 m=1
